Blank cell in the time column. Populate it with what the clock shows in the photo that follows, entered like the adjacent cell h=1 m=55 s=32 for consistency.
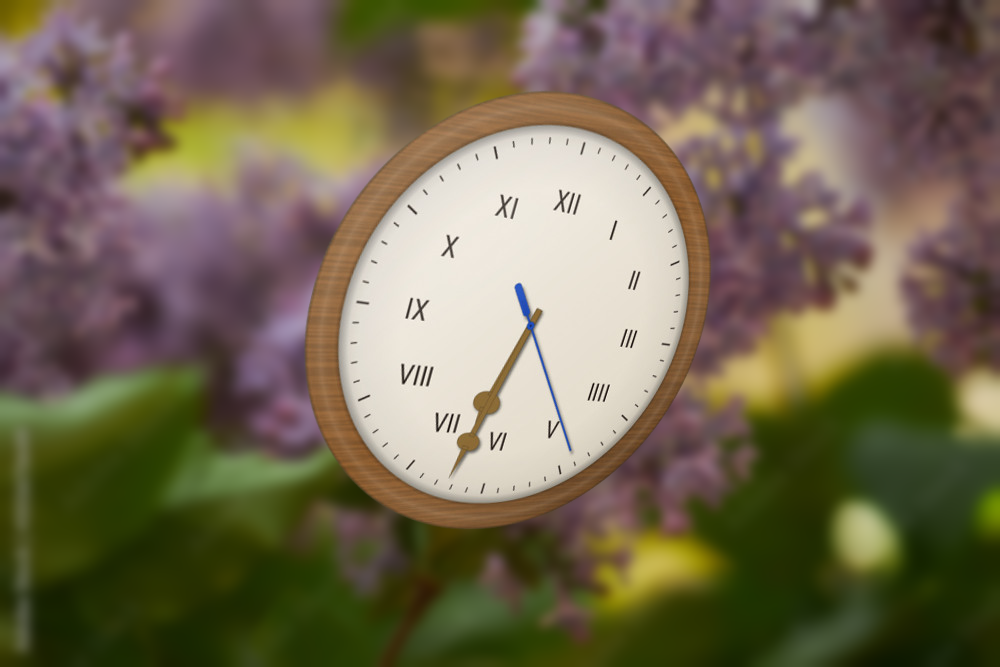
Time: h=6 m=32 s=24
